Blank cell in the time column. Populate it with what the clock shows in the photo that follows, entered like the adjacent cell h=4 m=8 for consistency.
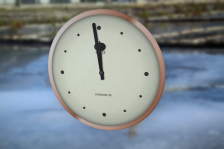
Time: h=11 m=59
